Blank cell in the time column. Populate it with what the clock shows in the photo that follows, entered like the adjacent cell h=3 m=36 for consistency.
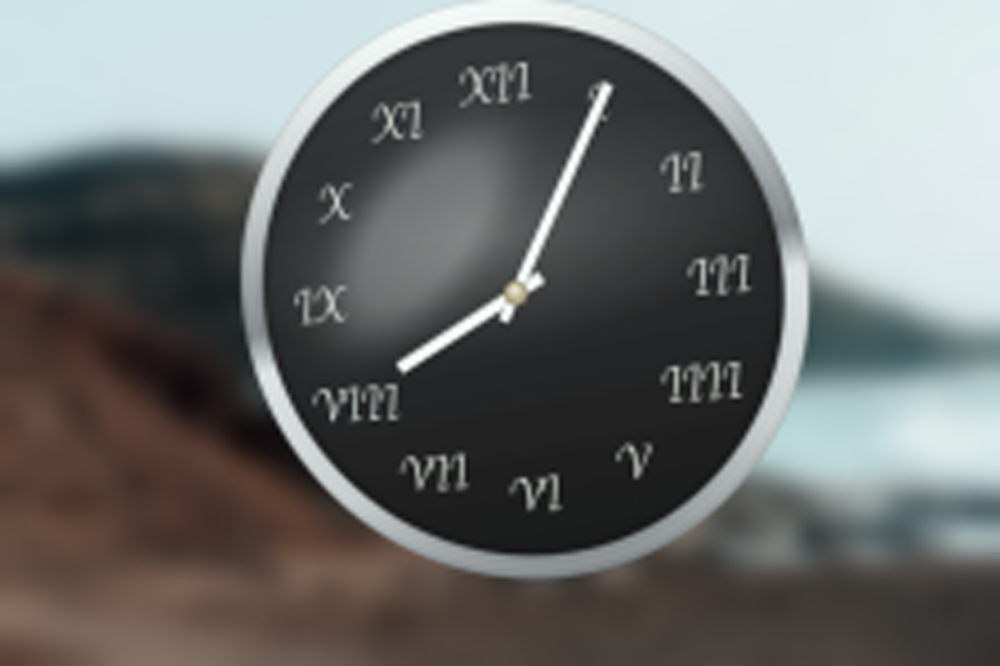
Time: h=8 m=5
